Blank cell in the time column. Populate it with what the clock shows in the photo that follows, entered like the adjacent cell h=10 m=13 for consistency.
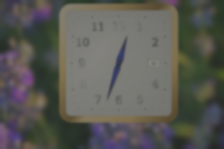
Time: h=12 m=33
